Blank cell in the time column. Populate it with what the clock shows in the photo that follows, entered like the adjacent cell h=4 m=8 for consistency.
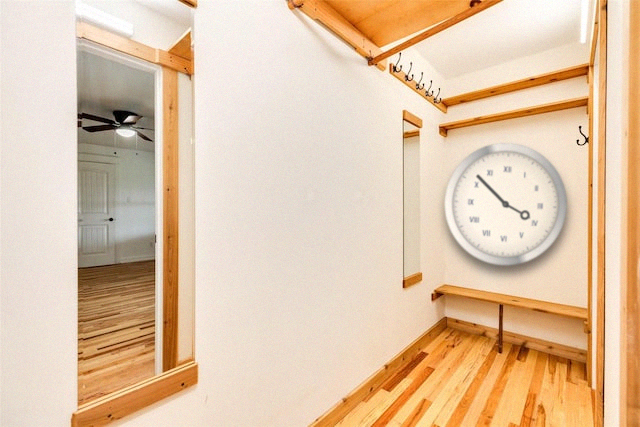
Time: h=3 m=52
